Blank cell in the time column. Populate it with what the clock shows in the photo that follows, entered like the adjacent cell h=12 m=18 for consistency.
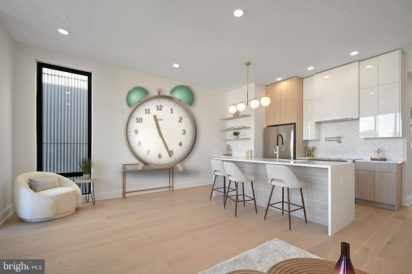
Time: h=11 m=26
